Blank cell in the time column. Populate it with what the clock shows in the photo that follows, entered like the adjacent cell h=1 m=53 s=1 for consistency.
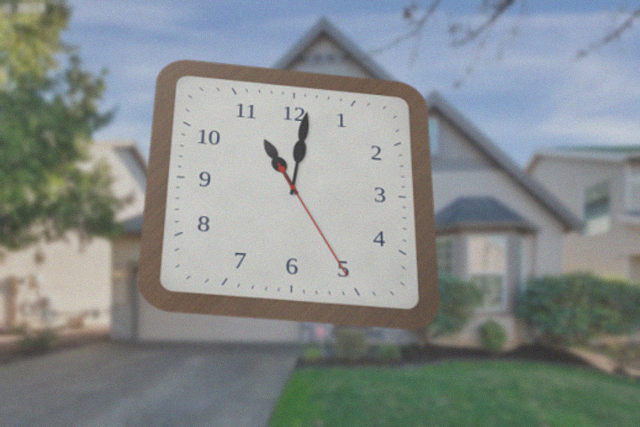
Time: h=11 m=1 s=25
